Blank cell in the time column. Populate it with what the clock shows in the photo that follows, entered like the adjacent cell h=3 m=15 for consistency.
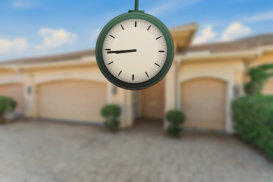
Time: h=8 m=44
